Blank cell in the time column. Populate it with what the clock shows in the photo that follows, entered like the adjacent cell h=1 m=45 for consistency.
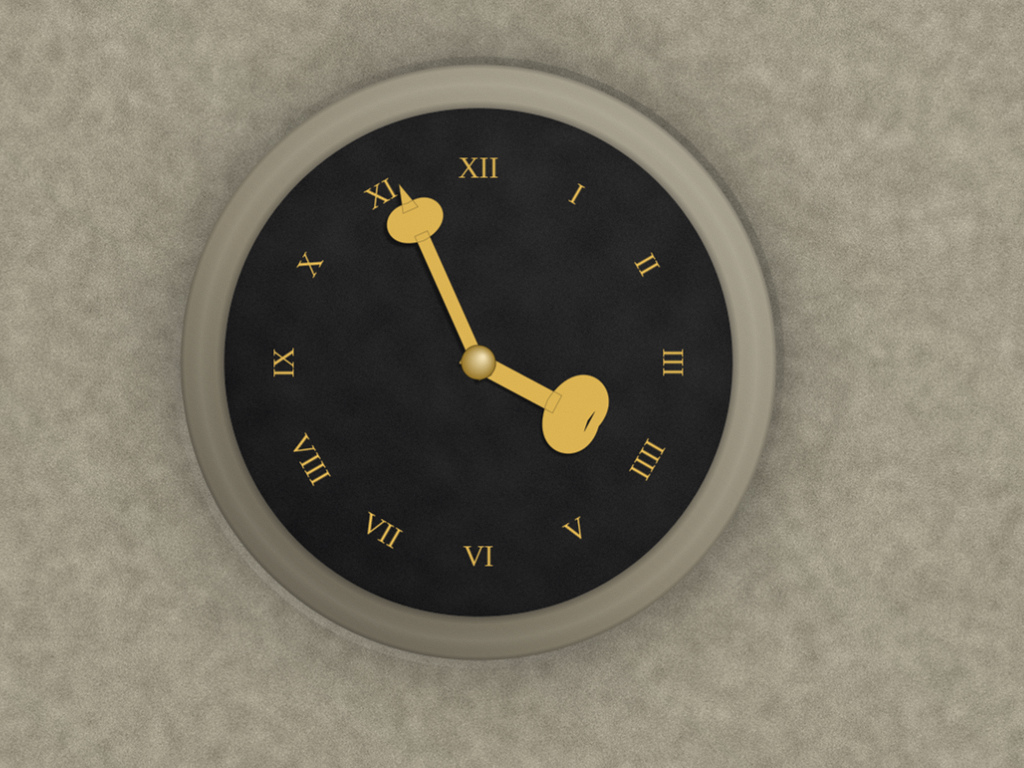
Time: h=3 m=56
